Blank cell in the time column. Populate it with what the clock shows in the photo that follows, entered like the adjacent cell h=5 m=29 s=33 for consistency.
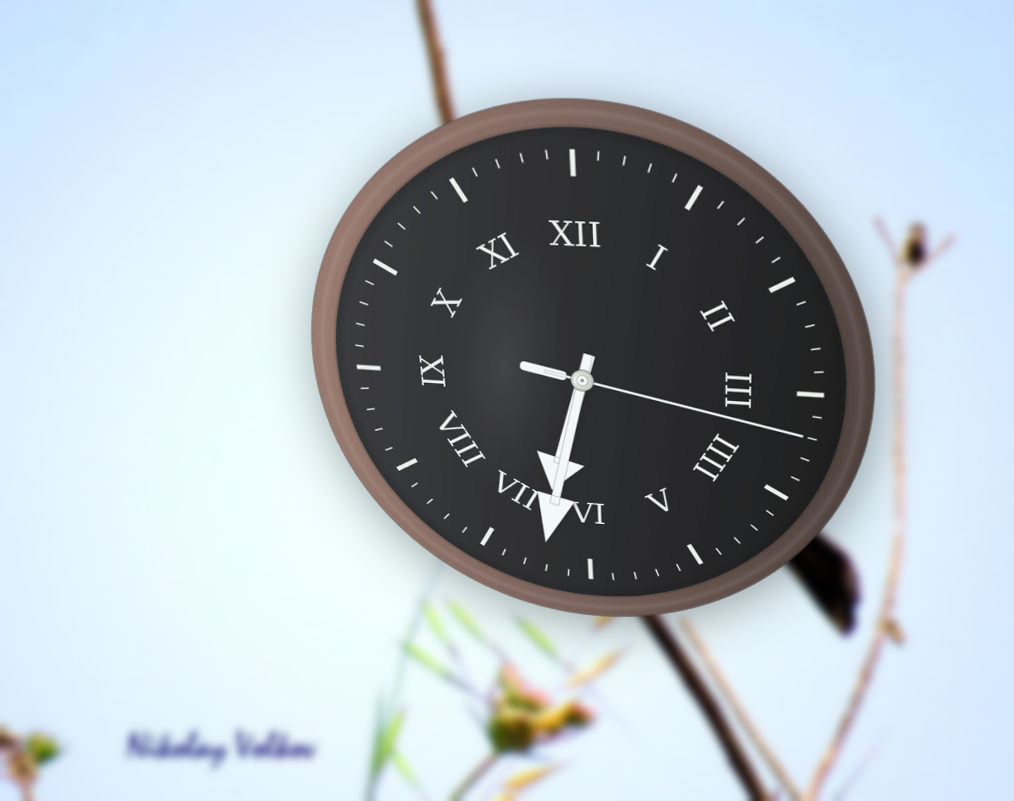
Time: h=6 m=32 s=17
